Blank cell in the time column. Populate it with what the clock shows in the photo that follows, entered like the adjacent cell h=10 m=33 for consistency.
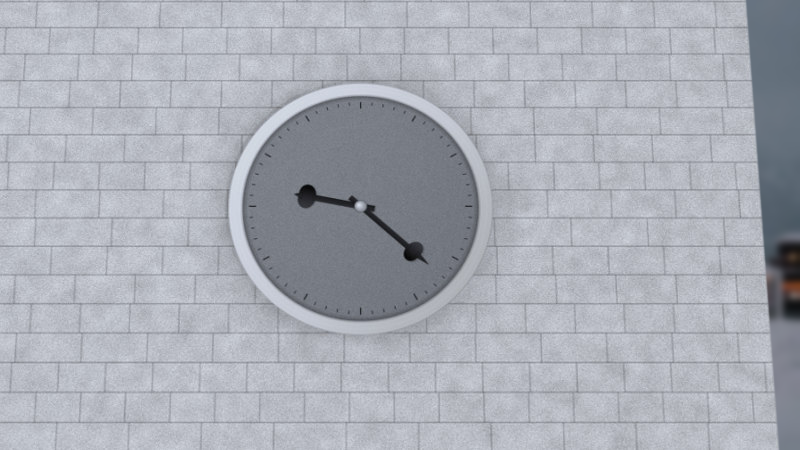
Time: h=9 m=22
